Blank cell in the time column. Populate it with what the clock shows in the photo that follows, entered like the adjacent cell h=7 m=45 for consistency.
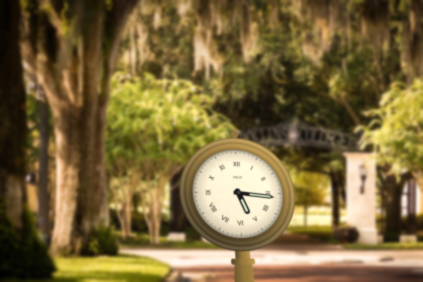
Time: h=5 m=16
